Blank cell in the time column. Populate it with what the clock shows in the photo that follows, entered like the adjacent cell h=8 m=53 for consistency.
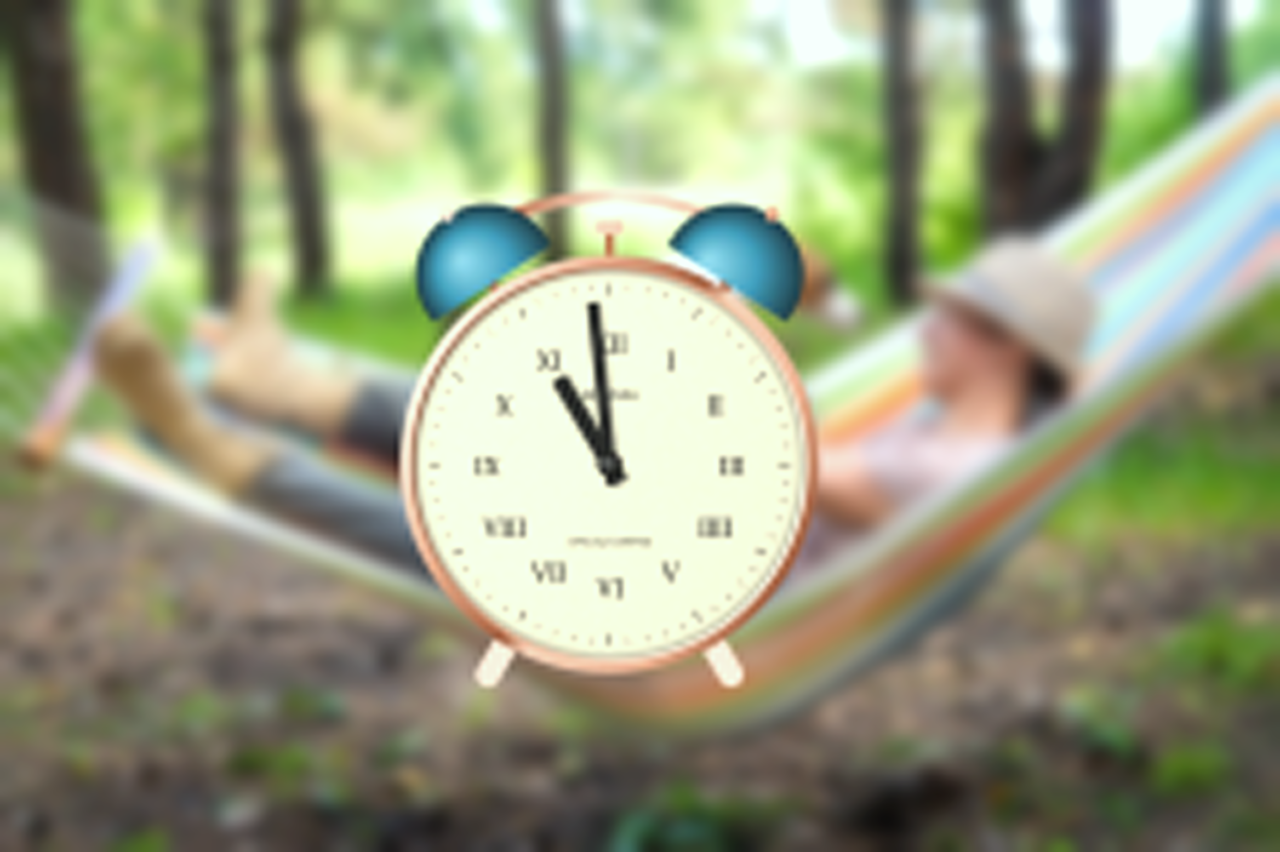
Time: h=10 m=59
